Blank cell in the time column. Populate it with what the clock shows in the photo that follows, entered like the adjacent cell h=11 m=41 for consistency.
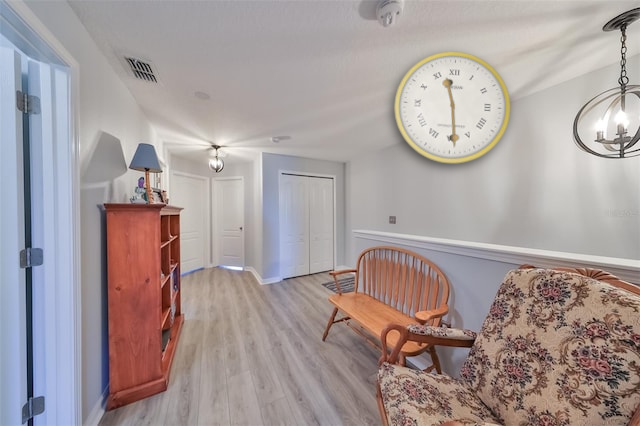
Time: h=11 m=29
